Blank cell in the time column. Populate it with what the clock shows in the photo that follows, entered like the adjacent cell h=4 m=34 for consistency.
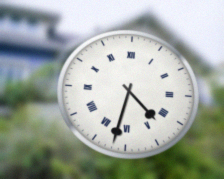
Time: h=4 m=32
